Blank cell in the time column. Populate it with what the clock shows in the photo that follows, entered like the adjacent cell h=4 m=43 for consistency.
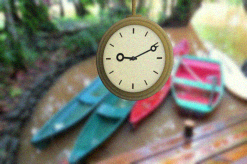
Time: h=9 m=11
